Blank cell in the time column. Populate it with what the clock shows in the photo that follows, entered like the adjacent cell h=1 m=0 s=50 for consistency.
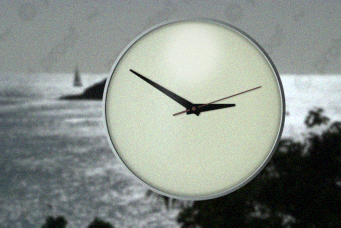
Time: h=2 m=50 s=12
